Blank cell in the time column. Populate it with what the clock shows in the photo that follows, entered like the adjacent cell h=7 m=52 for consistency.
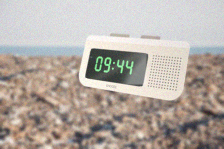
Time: h=9 m=44
